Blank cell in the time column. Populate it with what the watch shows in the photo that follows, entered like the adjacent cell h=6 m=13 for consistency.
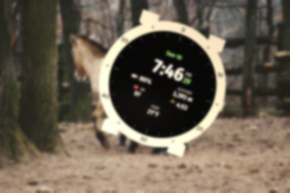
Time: h=7 m=46
